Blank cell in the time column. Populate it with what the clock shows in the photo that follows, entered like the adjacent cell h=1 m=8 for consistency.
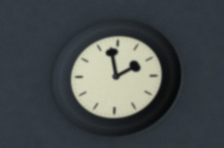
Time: h=1 m=58
